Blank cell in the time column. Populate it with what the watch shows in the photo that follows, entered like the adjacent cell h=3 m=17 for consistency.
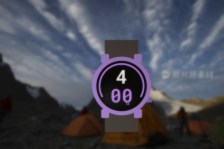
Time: h=4 m=0
